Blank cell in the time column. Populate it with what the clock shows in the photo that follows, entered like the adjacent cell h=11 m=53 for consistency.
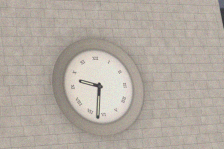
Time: h=9 m=32
